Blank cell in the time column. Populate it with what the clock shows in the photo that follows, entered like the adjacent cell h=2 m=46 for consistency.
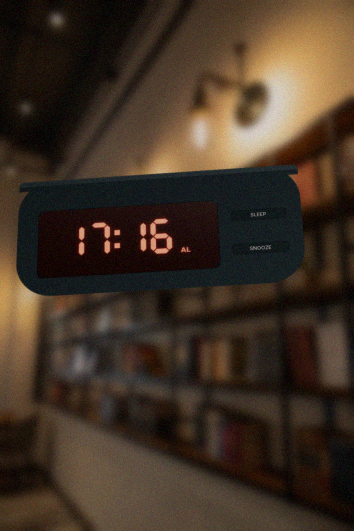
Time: h=17 m=16
